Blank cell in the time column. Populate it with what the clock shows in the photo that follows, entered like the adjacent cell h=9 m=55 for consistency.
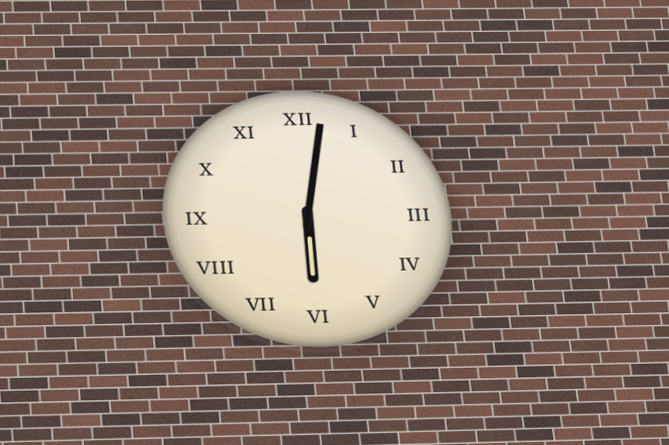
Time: h=6 m=2
